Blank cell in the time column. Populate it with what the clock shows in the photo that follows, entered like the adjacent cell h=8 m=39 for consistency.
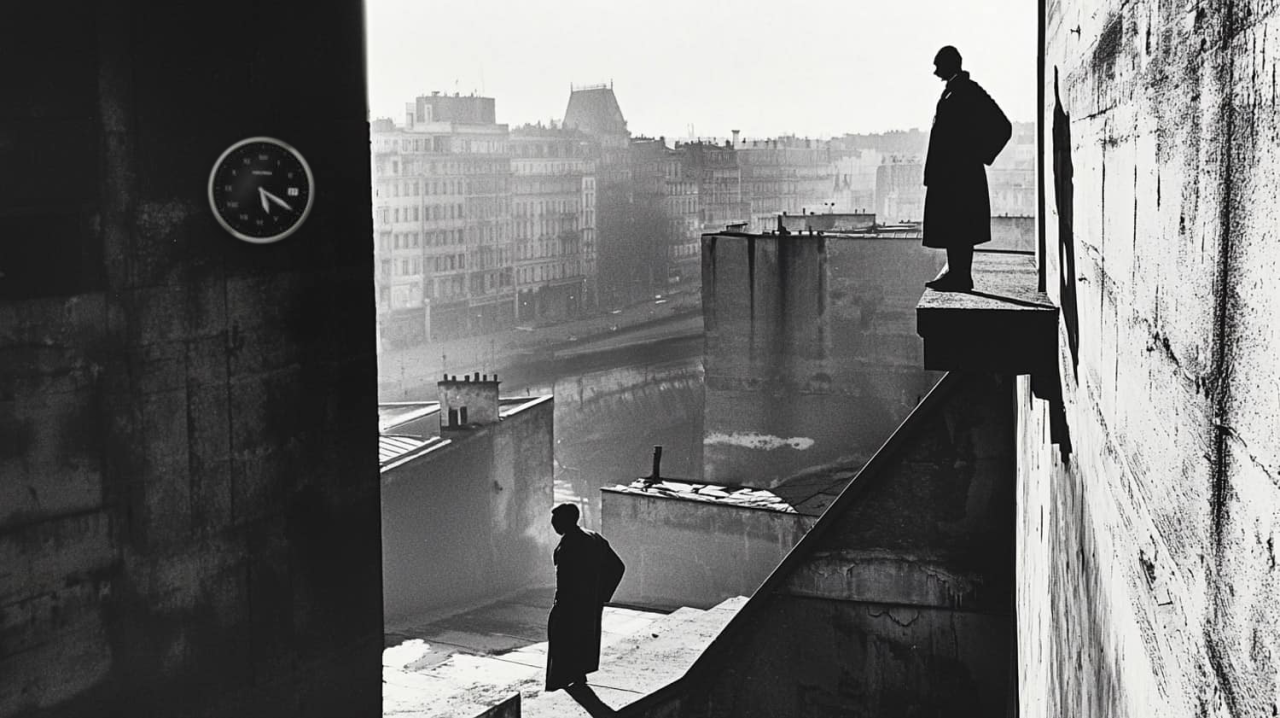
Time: h=5 m=20
